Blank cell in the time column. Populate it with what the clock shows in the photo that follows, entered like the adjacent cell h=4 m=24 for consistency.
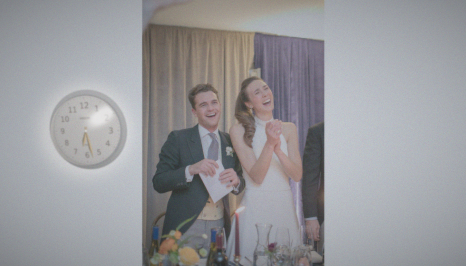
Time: h=6 m=28
